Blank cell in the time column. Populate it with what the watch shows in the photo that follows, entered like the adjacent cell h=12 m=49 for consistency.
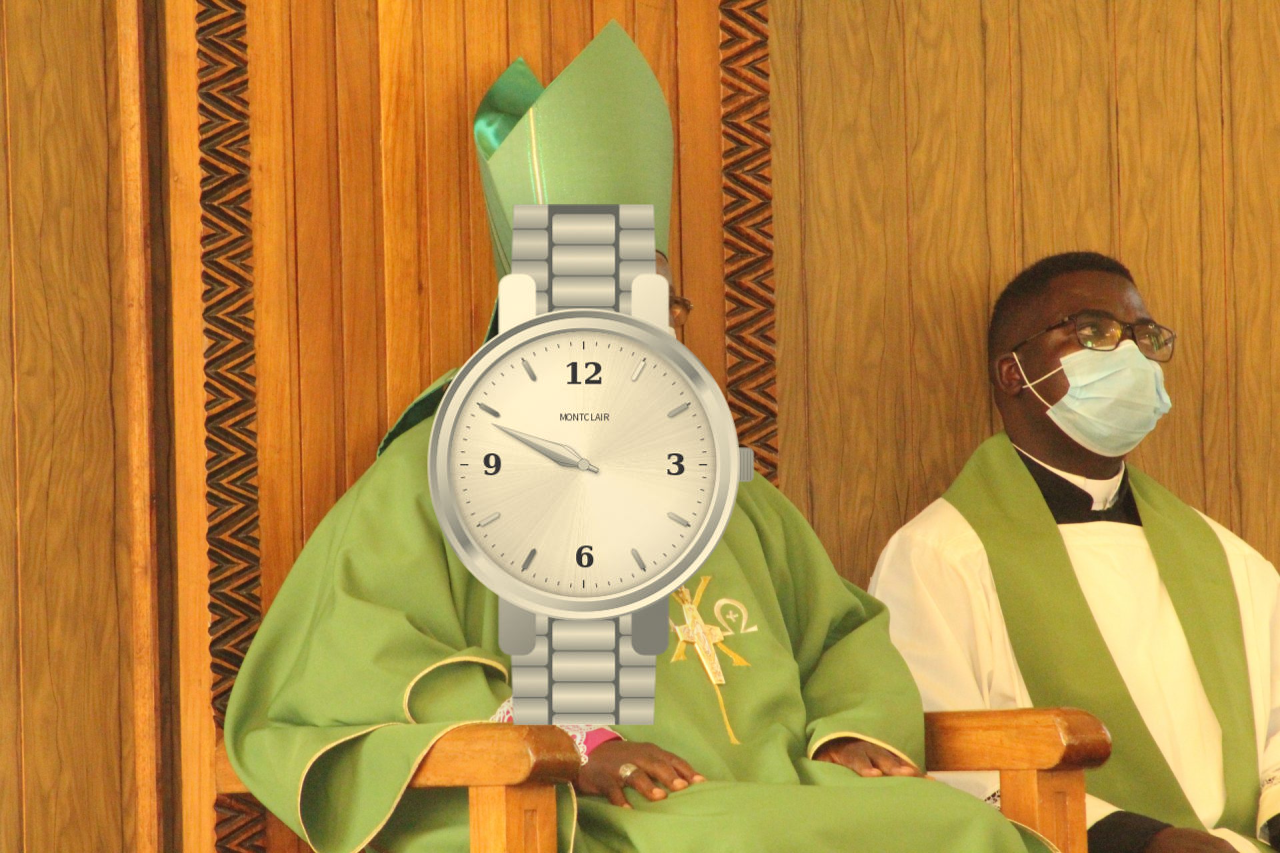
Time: h=9 m=49
